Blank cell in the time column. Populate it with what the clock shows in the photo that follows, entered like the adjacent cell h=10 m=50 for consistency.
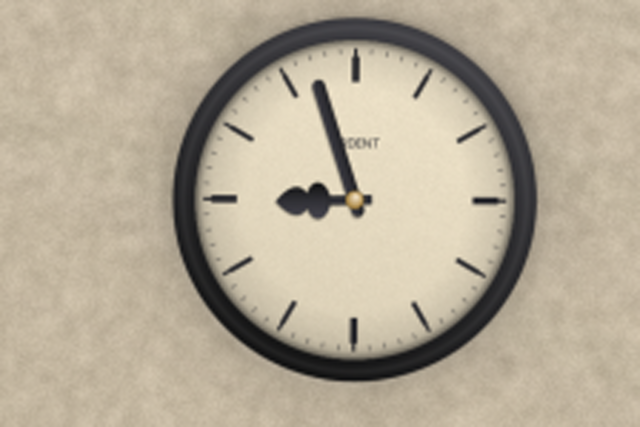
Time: h=8 m=57
